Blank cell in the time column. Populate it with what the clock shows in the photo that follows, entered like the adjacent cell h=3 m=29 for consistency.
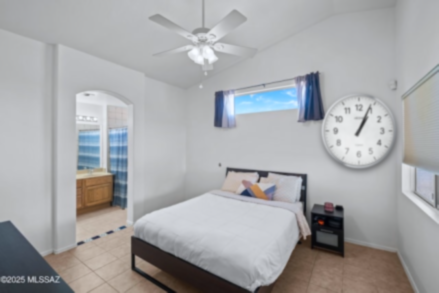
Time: h=1 m=4
